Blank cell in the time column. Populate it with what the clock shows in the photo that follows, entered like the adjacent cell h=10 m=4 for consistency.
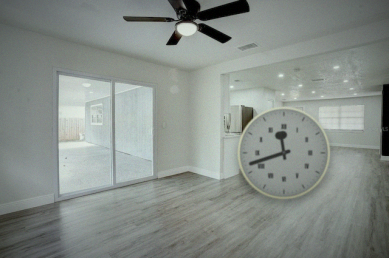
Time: h=11 m=42
